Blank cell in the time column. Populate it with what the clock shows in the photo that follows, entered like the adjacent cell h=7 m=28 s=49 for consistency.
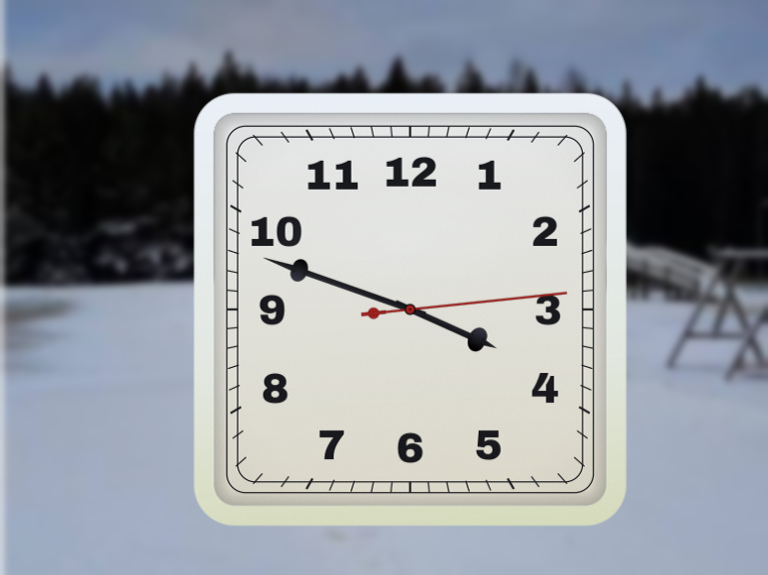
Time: h=3 m=48 s=14
